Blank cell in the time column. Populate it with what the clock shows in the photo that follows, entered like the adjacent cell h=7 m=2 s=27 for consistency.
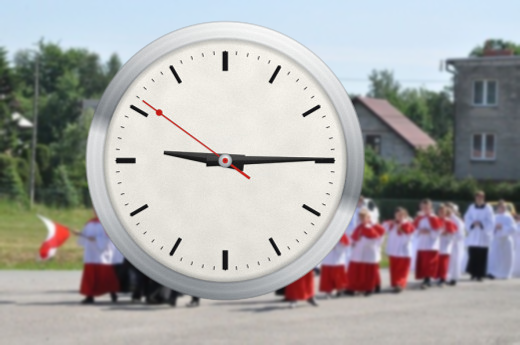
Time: h=9 m=14 s=51
